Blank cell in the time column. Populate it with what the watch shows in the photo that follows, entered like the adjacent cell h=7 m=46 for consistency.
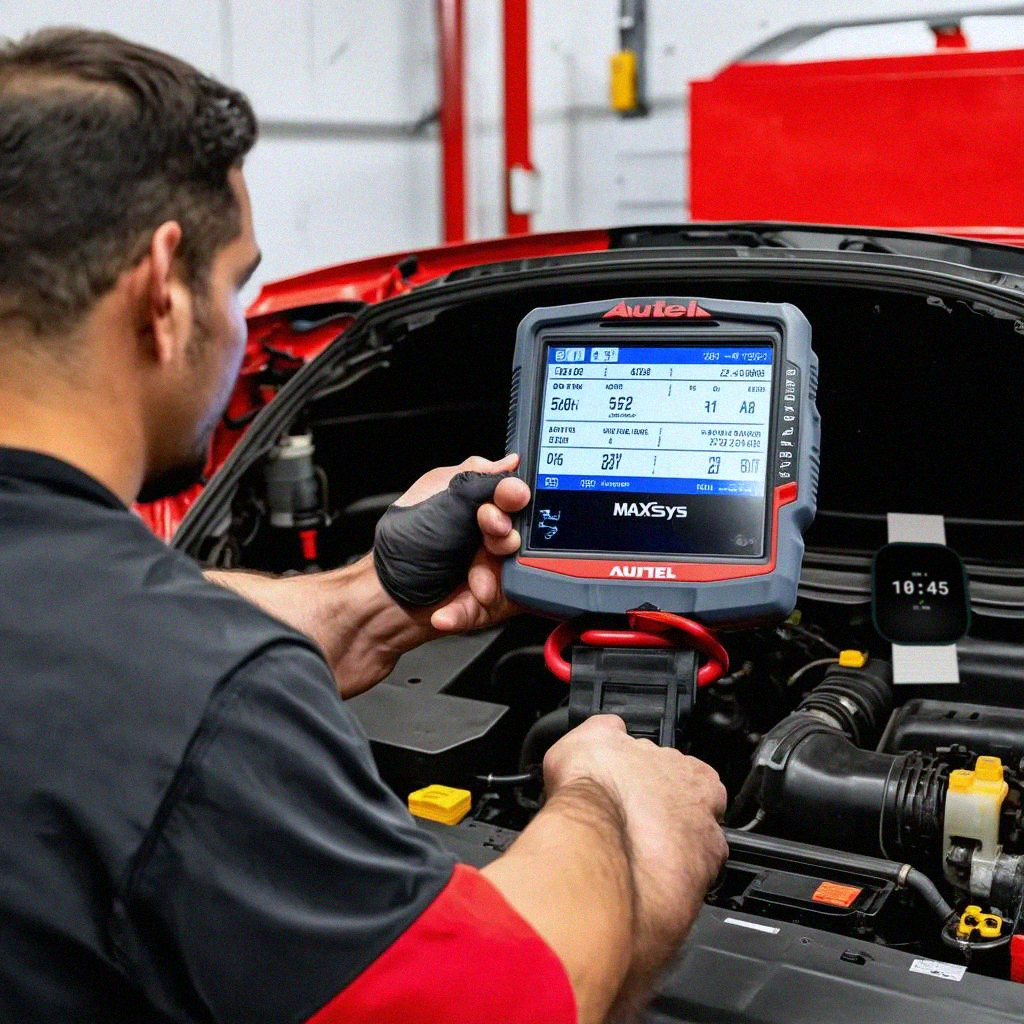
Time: h=10 m=45
